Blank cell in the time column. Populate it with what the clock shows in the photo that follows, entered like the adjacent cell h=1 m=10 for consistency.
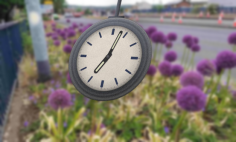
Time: h=7 m=3
